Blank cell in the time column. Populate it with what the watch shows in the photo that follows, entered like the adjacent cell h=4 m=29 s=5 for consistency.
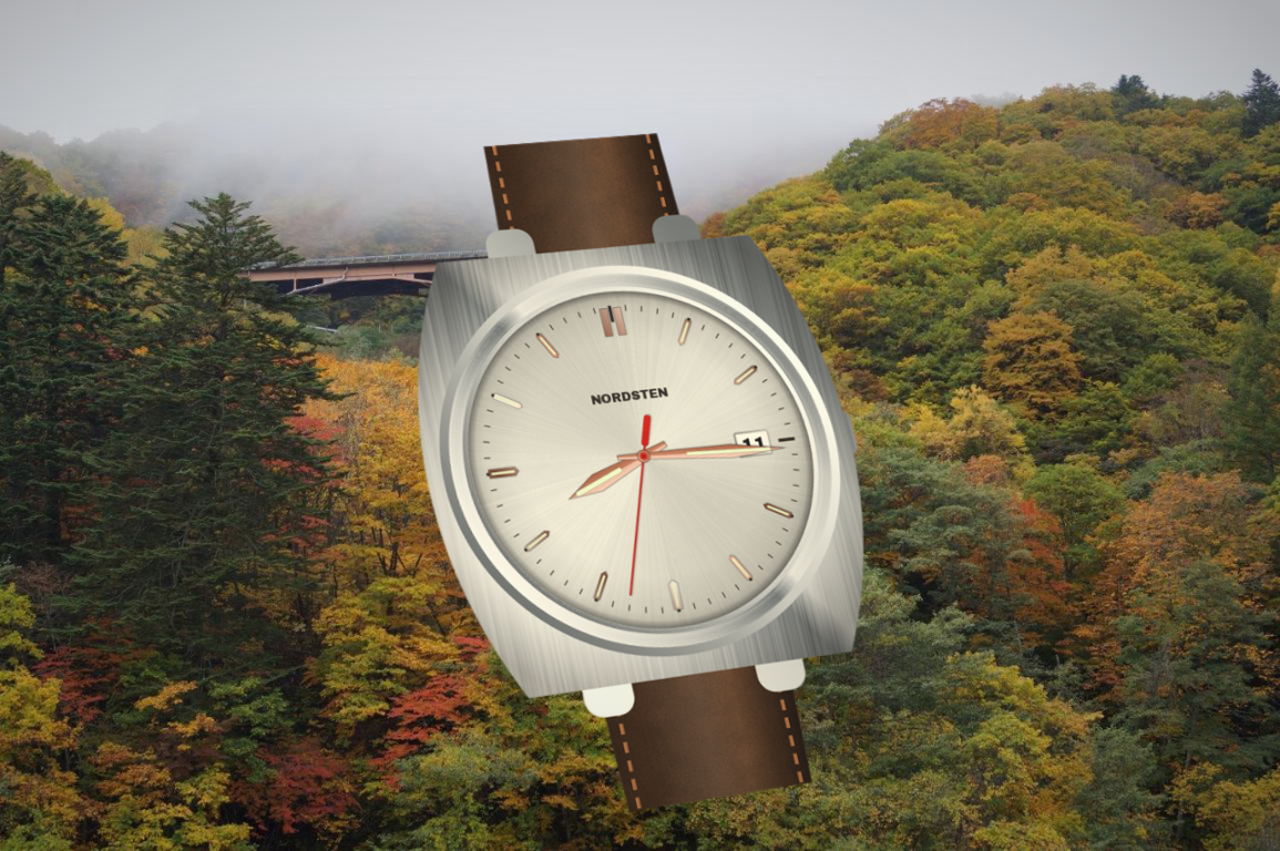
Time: h=8 m=15 s=33
